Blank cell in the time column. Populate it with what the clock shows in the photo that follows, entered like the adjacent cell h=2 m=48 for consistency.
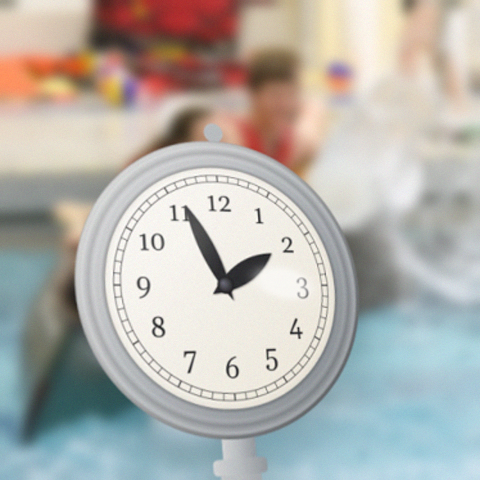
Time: h=1 m=56
